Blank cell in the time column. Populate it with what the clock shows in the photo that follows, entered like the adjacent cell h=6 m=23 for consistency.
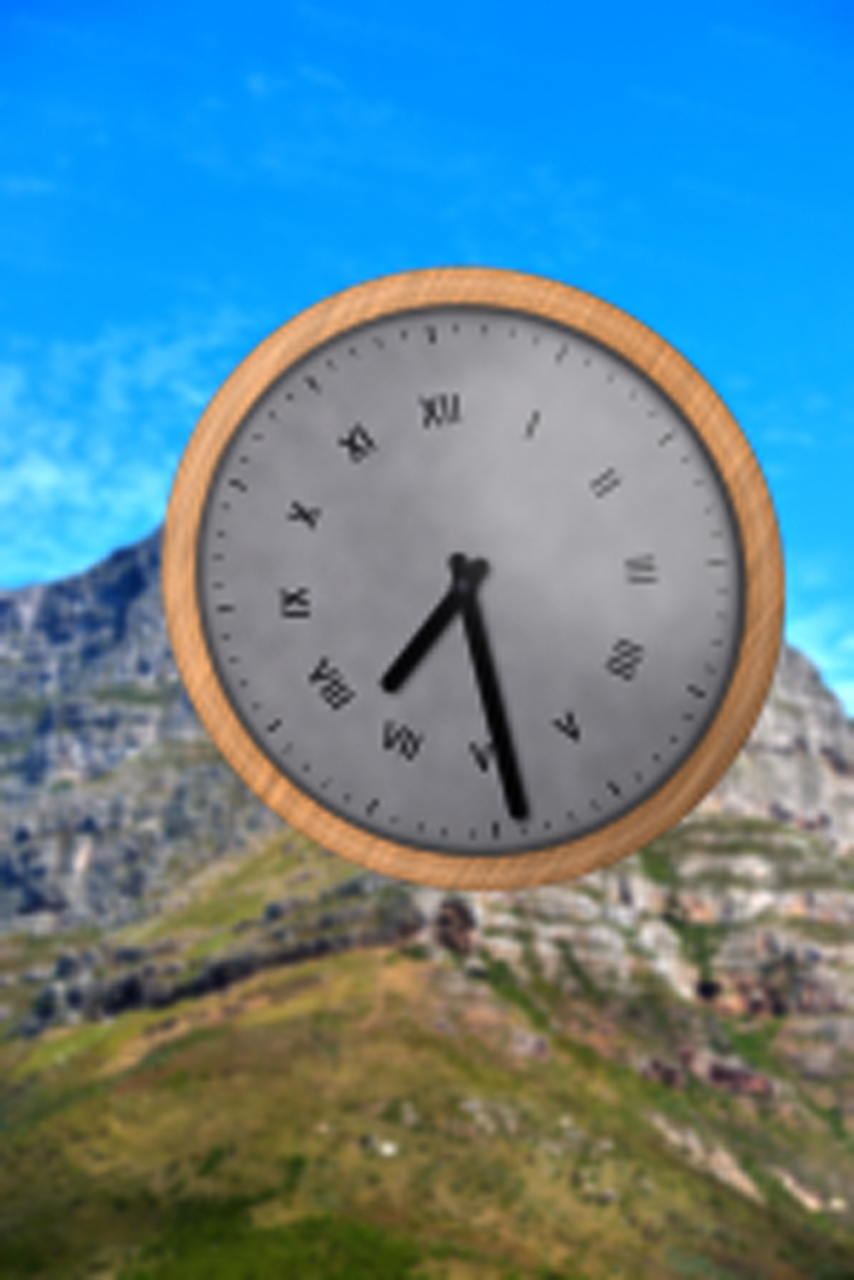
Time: h=7 m=29
